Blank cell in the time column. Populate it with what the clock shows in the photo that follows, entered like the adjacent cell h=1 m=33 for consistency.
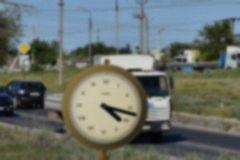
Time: h=4 m=17
